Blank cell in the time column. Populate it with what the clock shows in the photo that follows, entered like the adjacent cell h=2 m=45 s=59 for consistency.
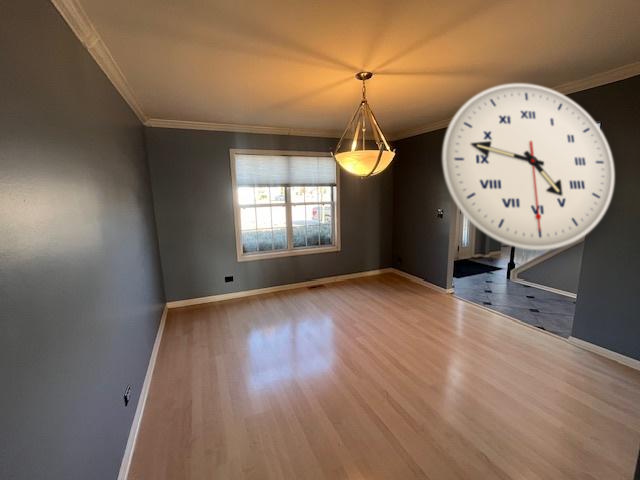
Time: h=4 m=47 s=30
